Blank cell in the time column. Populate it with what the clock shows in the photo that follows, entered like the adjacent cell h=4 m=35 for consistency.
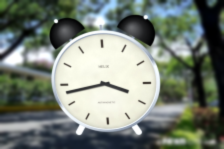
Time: h=3 m=43
